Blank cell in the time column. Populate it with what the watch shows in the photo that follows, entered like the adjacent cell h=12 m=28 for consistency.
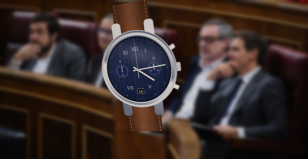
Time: h=4 m=14
